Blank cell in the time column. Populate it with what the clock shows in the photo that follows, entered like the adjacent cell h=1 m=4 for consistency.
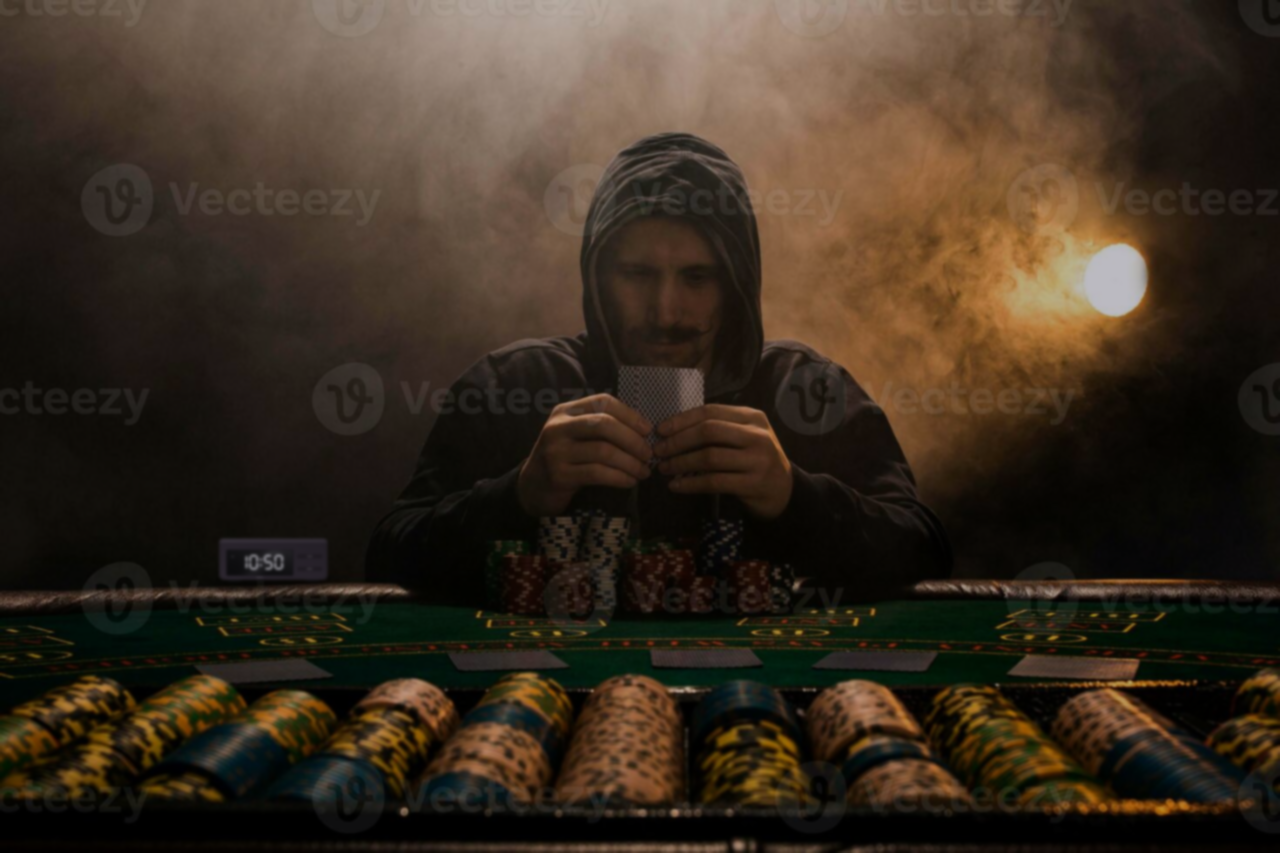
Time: h=10 m=50
